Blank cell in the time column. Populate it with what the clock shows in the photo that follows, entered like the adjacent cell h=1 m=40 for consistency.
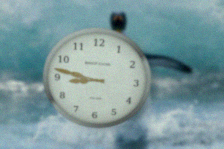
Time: h=8 m=47
